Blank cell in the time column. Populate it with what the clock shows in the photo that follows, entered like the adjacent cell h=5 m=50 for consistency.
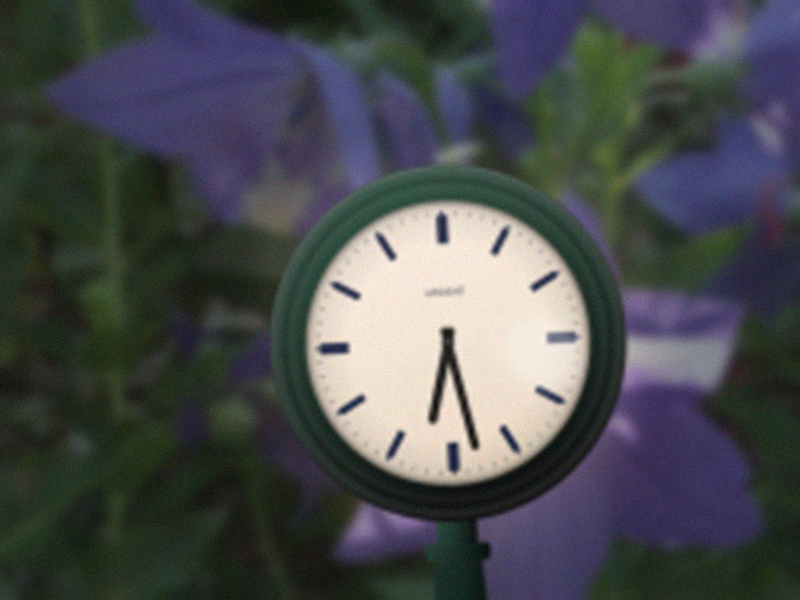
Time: h=6 m=28
